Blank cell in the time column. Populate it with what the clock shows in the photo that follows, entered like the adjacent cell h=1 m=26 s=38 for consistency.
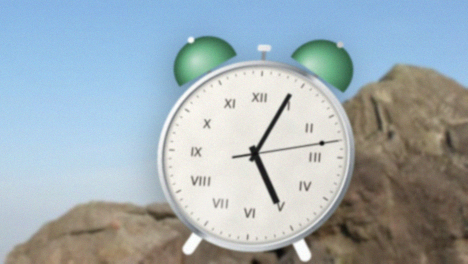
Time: h=5 m=4 s=13
